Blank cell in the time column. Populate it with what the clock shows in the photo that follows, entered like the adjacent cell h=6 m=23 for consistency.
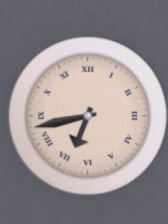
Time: h=6 m=43
